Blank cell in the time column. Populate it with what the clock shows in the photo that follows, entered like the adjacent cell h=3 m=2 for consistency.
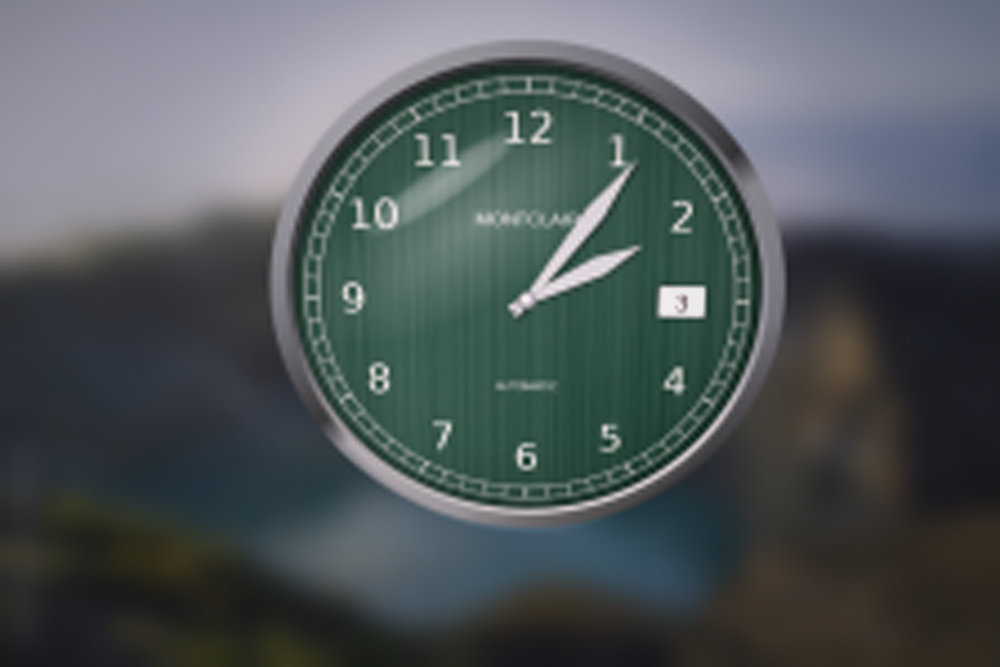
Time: h=2 m=6
